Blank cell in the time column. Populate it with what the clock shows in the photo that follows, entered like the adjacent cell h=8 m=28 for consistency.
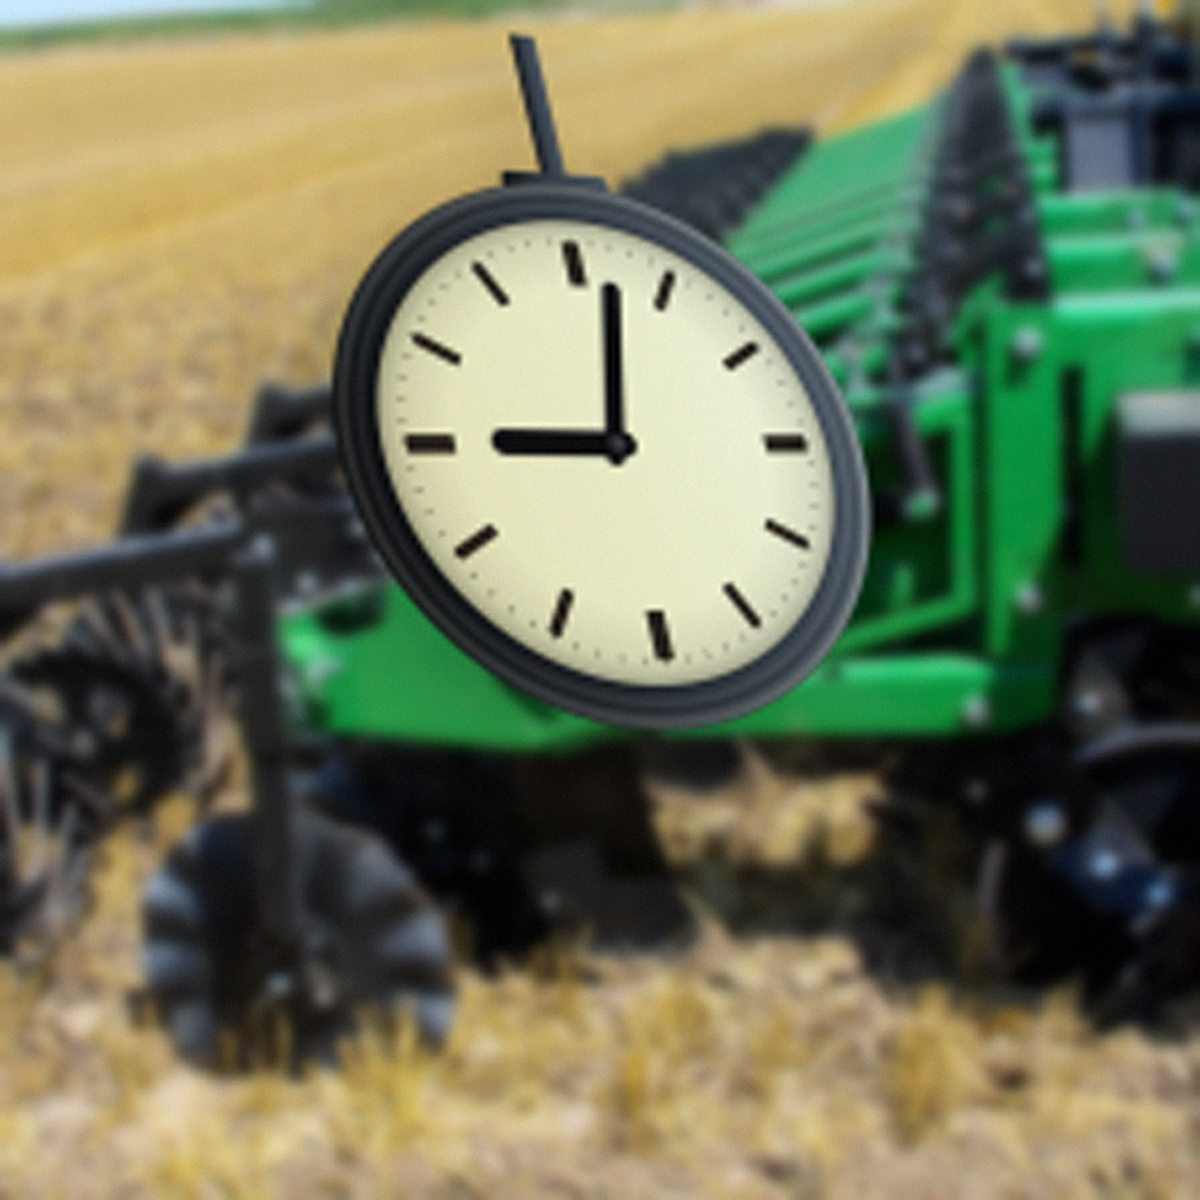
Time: h=9 m=2
